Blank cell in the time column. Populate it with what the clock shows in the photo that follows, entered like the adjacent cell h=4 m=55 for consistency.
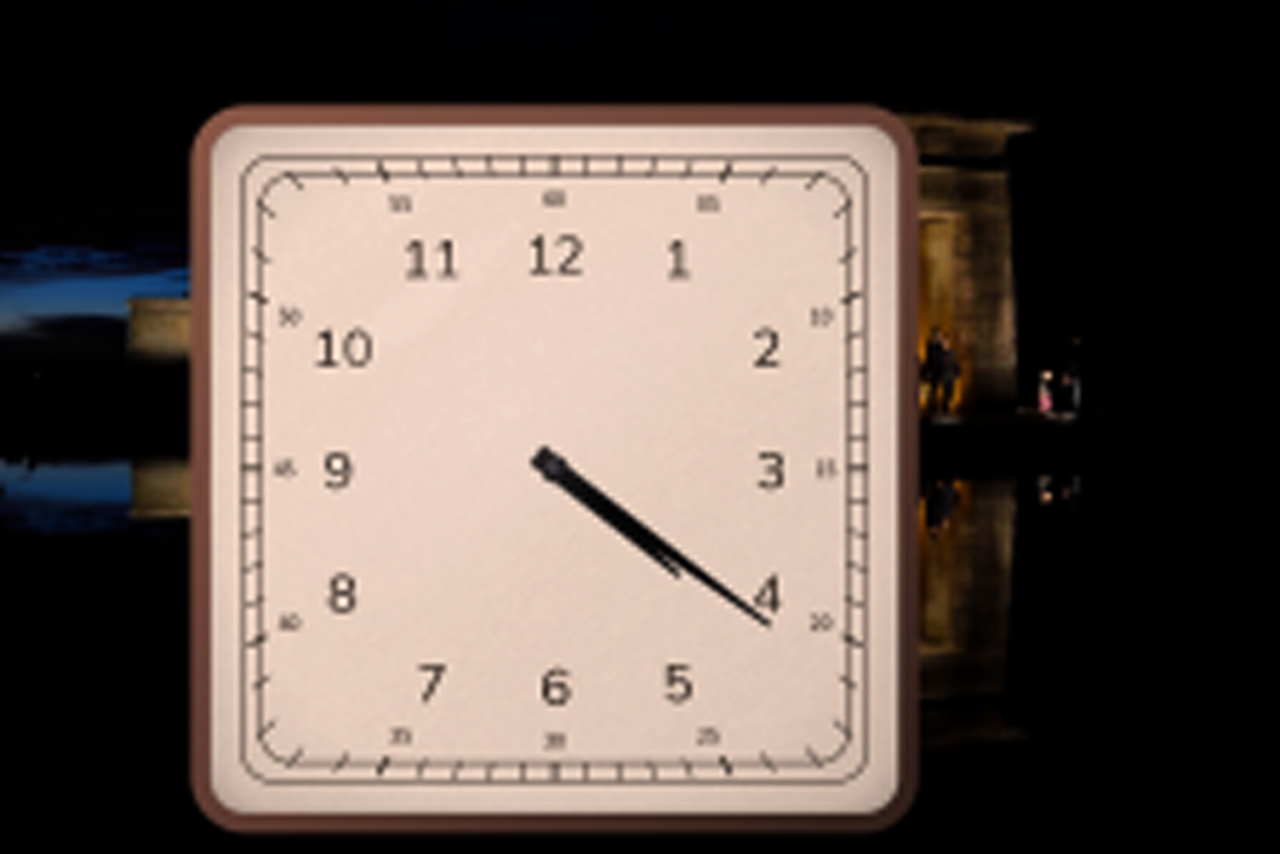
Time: h=4 m=21
